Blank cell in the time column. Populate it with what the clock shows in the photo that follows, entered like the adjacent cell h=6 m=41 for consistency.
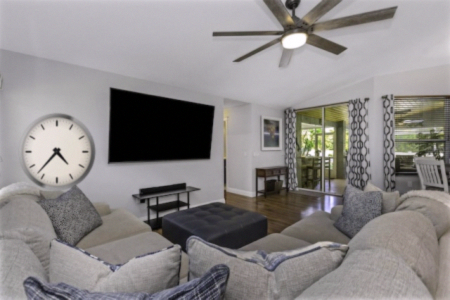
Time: h=4 m=37
